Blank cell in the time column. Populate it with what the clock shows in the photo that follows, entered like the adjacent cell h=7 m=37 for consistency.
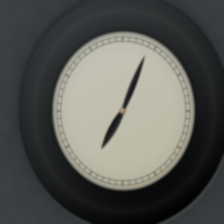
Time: h=7 m=4
